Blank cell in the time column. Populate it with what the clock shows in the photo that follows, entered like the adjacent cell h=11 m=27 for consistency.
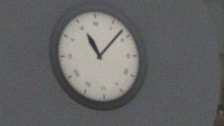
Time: h=11 m=8
